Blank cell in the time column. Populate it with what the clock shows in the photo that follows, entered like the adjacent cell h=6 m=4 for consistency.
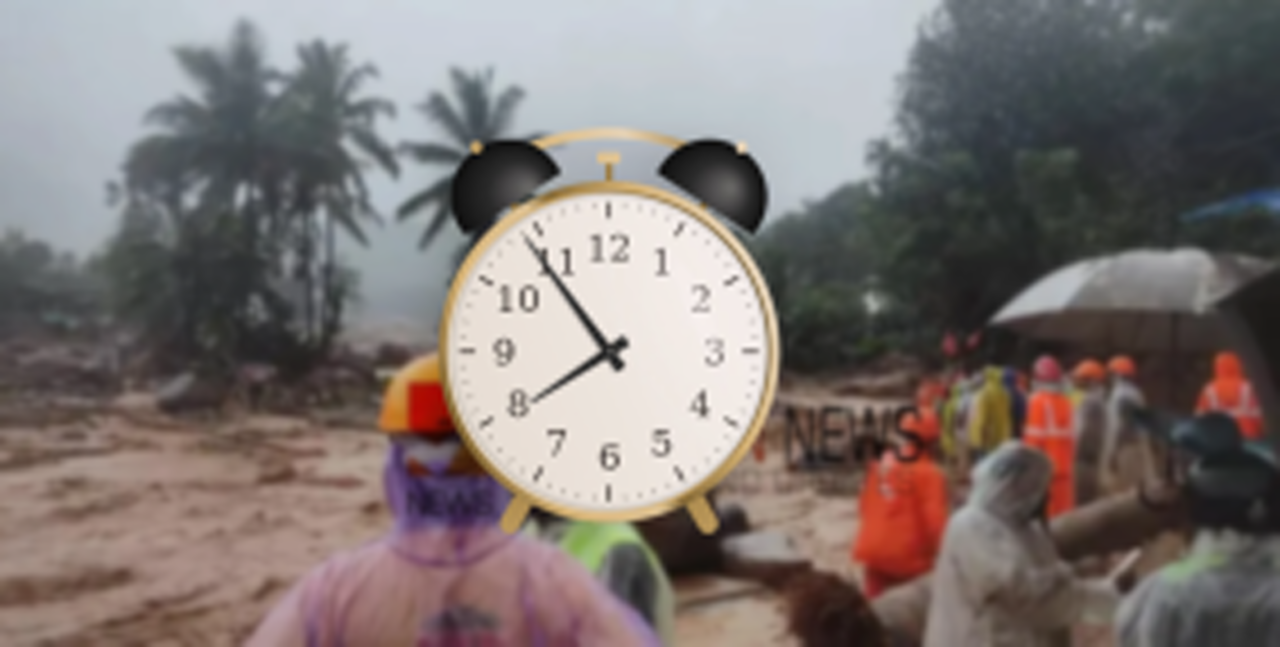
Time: h=7 m=54
